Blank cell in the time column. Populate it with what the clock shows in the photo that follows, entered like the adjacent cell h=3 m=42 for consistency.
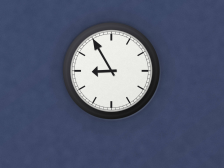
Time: h=8 m=55
